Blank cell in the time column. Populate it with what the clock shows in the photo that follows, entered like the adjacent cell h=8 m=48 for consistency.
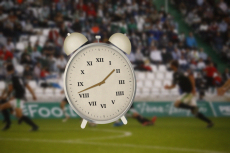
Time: h=1 m=42
